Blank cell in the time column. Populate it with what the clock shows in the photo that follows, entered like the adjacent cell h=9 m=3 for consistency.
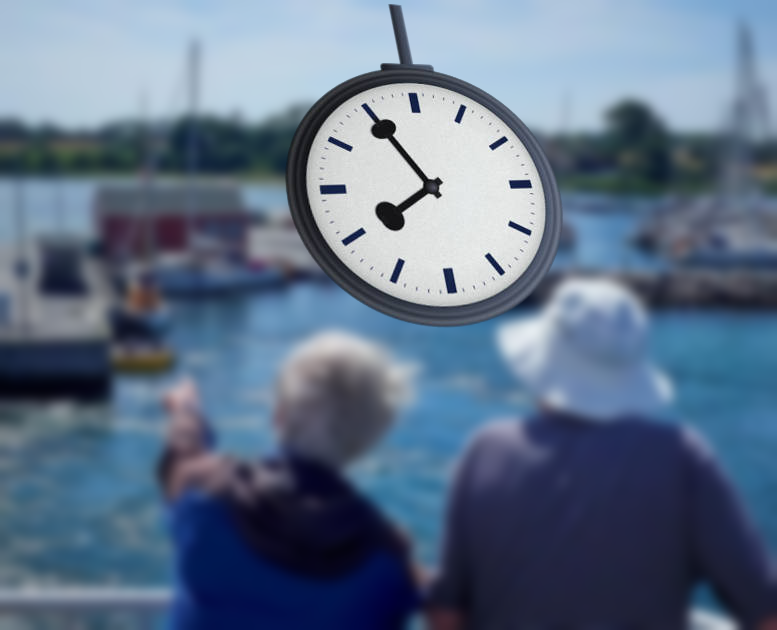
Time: h=7 m=55
